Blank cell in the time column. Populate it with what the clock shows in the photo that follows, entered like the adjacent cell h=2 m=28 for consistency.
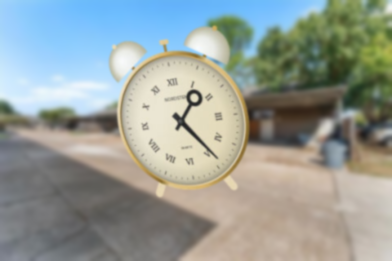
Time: h=1 m=24
